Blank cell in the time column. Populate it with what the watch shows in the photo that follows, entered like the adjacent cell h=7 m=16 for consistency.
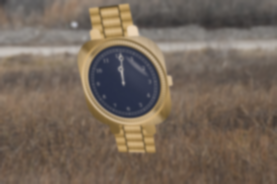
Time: h=12 m=1
